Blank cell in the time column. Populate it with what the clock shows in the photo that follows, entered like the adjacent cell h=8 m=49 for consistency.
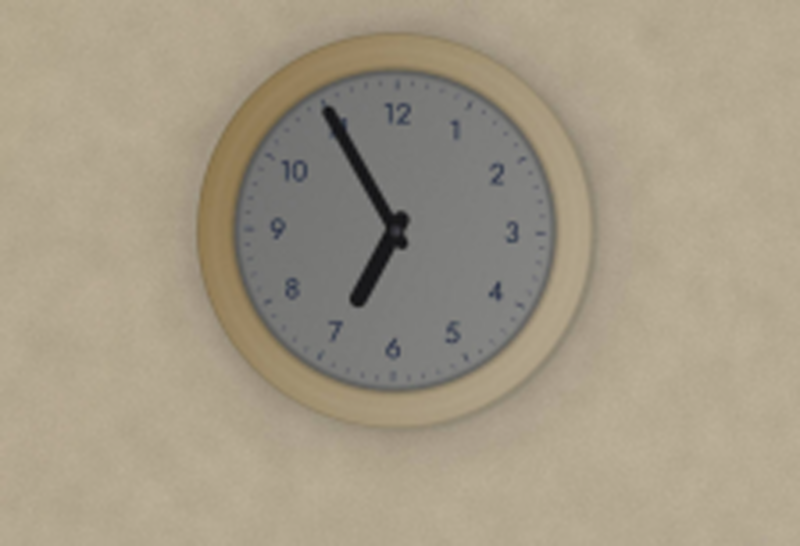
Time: h=6 m=55
